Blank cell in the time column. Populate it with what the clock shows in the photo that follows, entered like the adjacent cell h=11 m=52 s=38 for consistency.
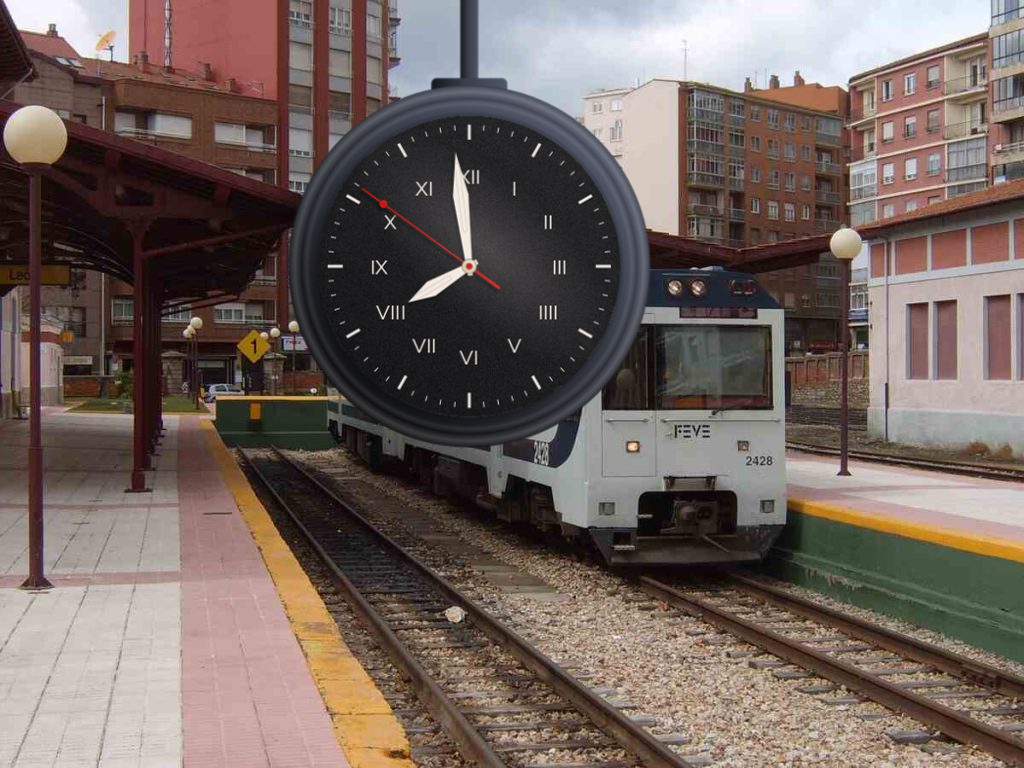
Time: h=7 m=58 s=51
